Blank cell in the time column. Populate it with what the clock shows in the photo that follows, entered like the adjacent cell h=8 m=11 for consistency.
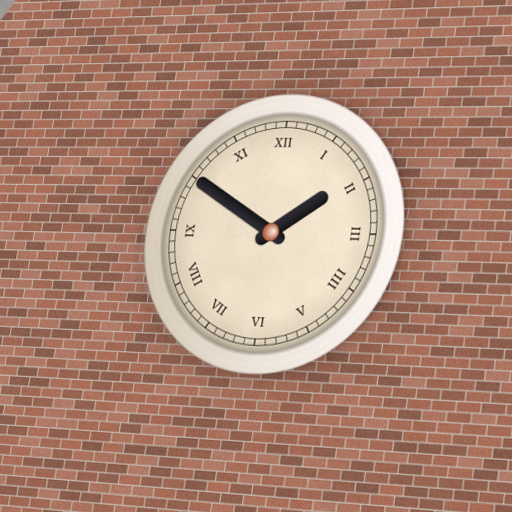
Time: h=1 m=50
